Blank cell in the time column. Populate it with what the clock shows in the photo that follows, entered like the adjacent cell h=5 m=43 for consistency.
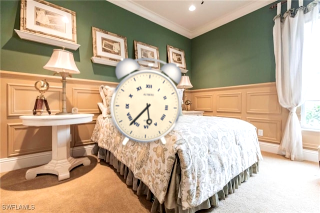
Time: h=5 m=37
